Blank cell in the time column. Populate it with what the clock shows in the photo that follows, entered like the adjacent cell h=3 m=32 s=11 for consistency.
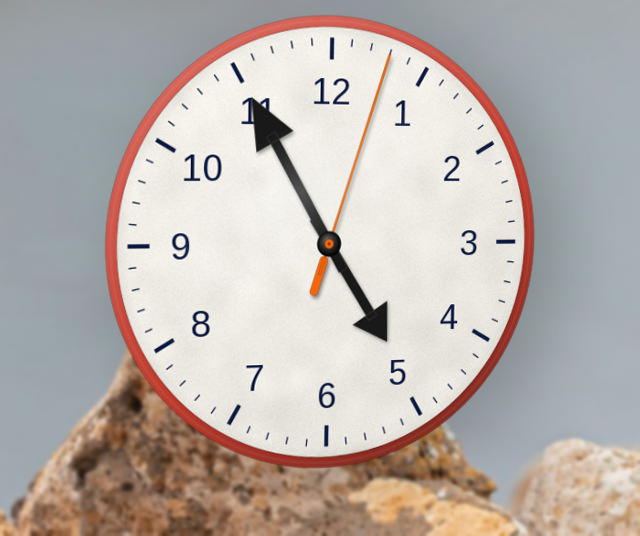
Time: h=4 m=55 s=3
